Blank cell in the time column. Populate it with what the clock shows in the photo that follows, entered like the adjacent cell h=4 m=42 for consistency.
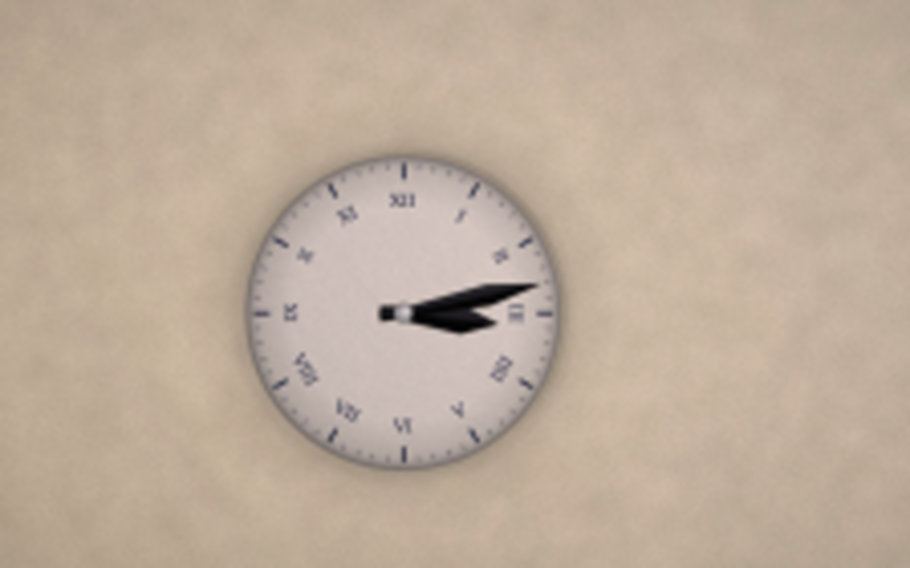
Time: h=3 m=13
